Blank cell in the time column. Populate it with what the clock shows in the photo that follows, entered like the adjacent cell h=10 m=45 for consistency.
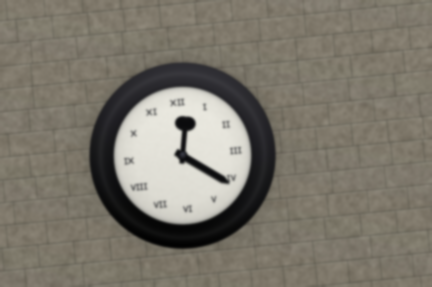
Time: h=12 m=21
